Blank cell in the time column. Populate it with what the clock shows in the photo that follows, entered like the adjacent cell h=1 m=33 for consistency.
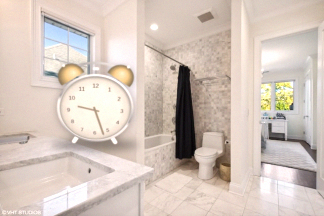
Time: h=9 m=27
